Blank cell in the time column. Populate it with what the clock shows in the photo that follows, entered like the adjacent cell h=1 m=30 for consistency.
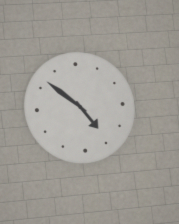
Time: h=4 m=52
